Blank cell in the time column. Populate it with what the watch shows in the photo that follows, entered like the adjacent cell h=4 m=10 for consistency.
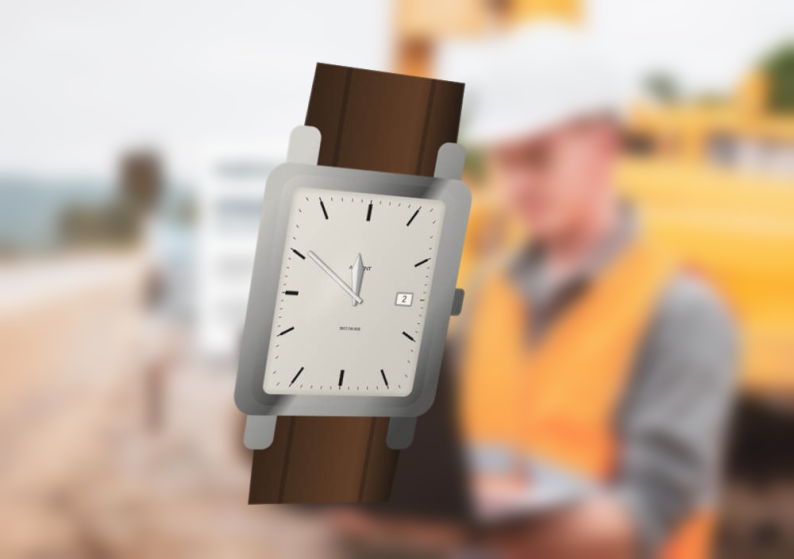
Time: h=11 m=51
